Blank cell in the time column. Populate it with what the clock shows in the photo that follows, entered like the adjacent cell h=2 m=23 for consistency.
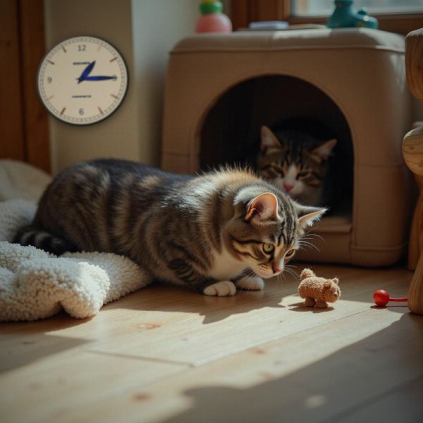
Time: h=1 m=15
